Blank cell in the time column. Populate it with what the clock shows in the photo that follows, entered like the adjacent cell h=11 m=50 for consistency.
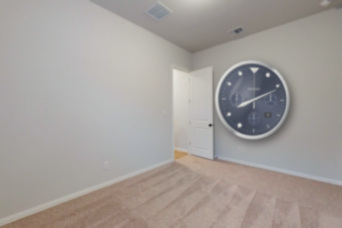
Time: h=8 m=11
